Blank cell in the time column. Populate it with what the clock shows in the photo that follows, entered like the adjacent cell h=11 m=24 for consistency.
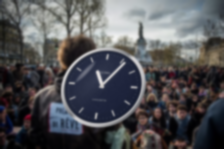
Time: h=11 m=6
